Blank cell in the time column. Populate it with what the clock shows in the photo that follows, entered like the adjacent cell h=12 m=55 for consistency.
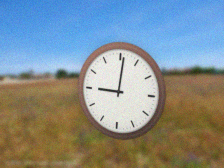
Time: h=9 m=1
